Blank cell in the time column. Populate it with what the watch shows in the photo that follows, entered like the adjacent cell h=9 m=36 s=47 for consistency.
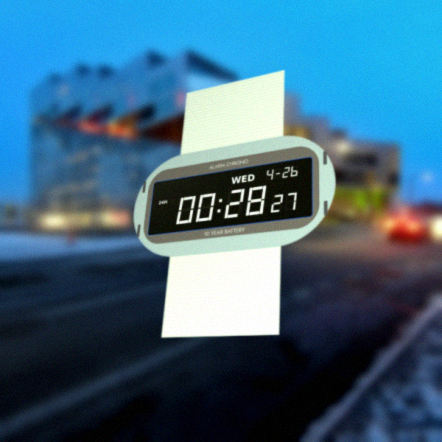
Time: h=0 m=28 s=27
